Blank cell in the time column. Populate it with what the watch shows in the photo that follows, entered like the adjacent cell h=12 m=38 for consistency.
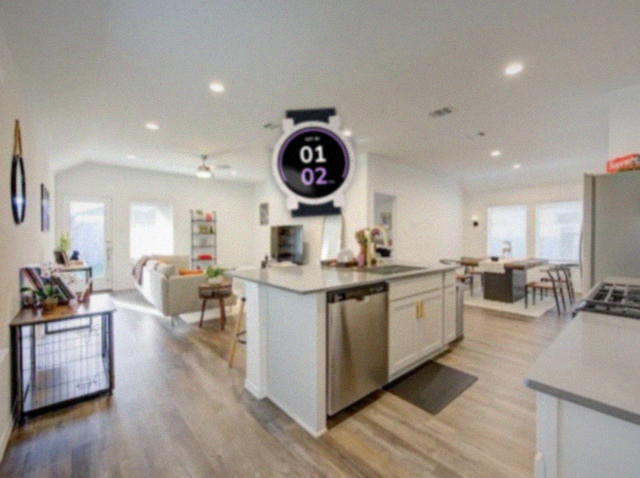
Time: h=1 m=2
